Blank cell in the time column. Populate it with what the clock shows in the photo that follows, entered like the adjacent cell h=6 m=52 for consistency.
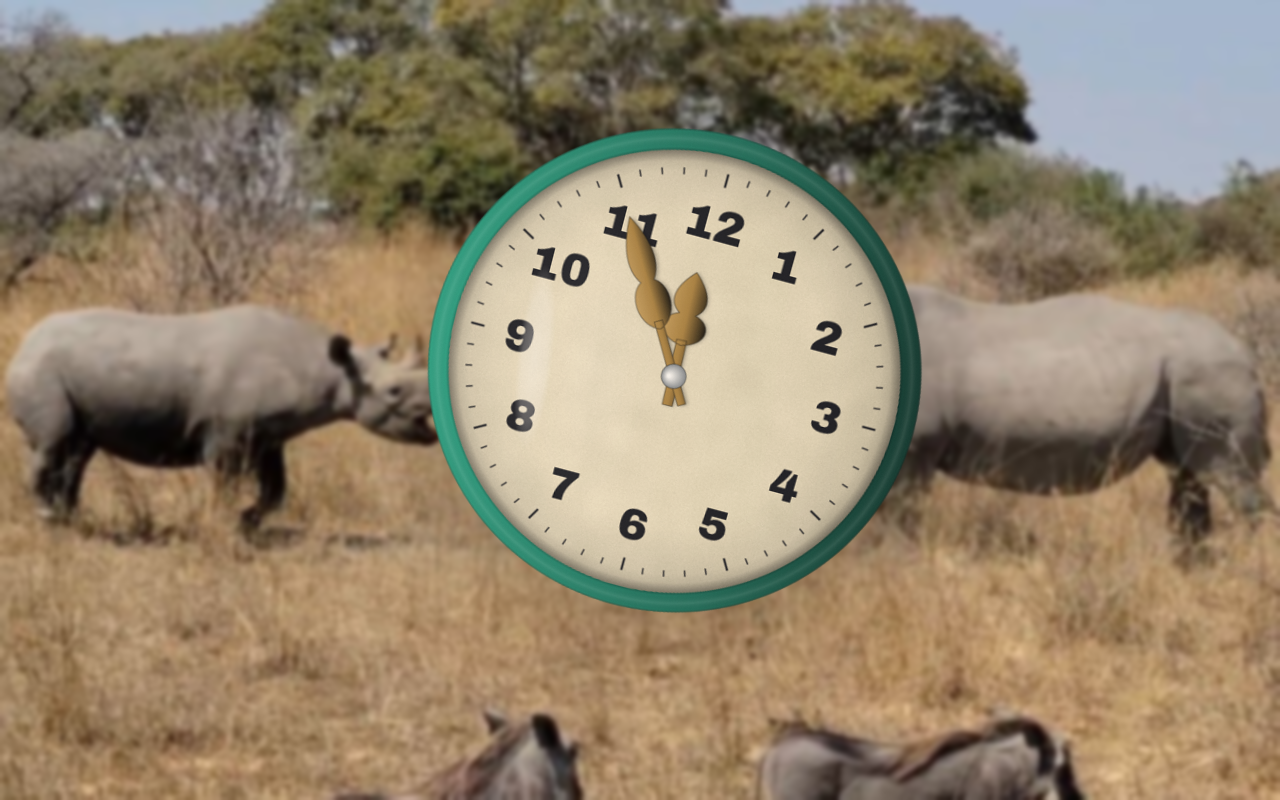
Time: h=11 m=55
